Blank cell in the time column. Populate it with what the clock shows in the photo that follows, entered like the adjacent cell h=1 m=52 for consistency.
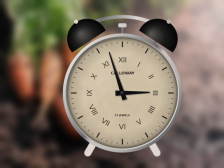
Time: h=2 m=57
